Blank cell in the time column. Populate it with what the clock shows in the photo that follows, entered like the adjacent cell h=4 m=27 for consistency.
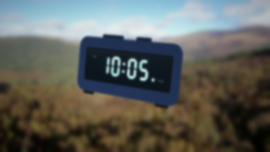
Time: h=10 m=5
